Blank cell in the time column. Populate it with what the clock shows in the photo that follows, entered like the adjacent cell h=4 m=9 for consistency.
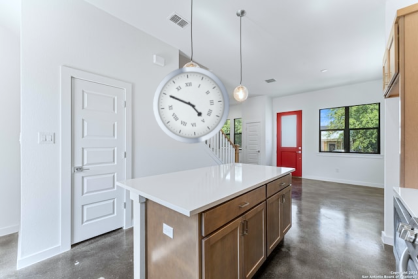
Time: h=4 m=50
